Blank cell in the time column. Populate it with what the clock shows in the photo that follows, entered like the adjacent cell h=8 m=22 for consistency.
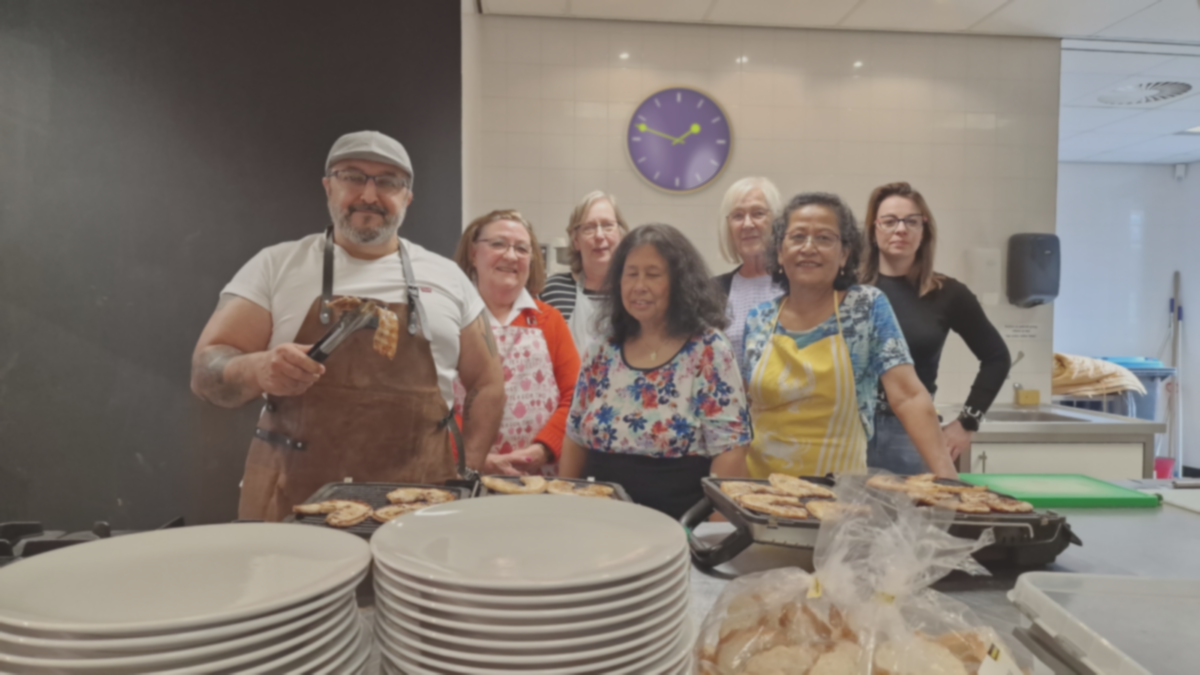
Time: h=1 m=48
